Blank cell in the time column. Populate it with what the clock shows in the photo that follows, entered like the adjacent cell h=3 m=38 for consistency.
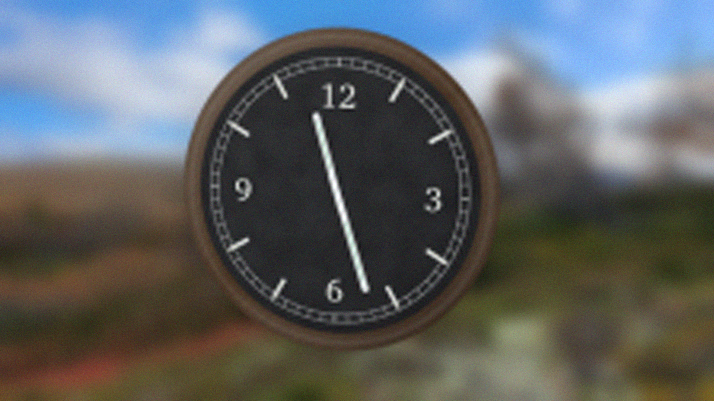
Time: h=11 m=27
